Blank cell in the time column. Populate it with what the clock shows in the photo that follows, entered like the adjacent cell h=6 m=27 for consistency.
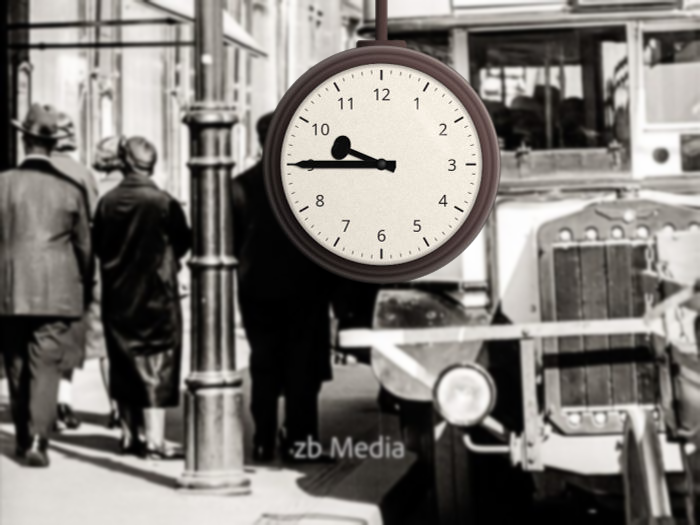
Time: h=9 m=45
